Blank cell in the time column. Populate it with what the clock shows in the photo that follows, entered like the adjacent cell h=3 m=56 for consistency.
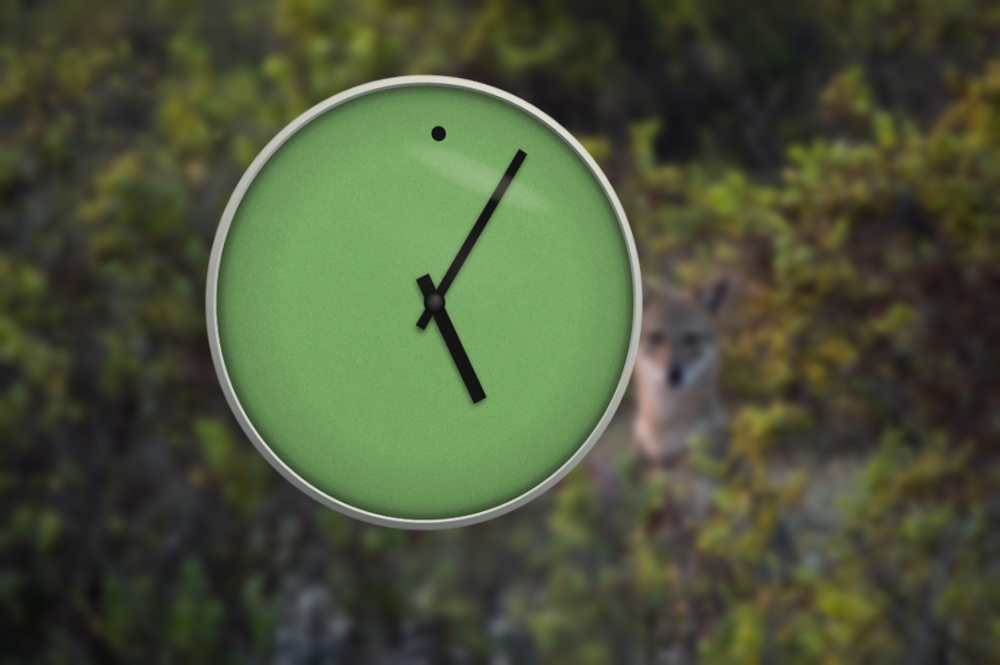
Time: h=5 m=5
